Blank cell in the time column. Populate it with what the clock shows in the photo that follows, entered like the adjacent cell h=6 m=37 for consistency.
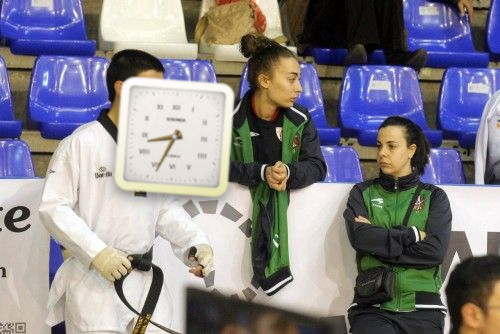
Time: h=8 m=34
